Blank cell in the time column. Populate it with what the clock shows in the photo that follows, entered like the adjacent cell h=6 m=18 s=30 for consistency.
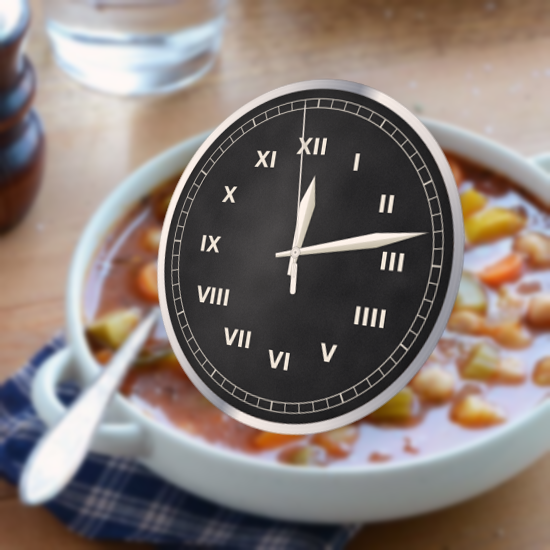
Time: h=12 m=12 s=59
